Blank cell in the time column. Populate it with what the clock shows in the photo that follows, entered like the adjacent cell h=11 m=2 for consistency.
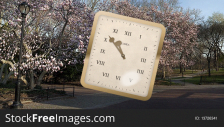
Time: h=10 m=52
